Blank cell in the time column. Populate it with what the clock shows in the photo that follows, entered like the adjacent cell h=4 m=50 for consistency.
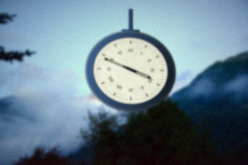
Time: h=3 m=49
